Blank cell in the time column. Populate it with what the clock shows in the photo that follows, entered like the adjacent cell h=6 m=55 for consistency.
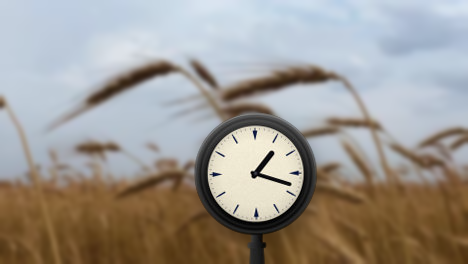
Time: h=1 m=18
